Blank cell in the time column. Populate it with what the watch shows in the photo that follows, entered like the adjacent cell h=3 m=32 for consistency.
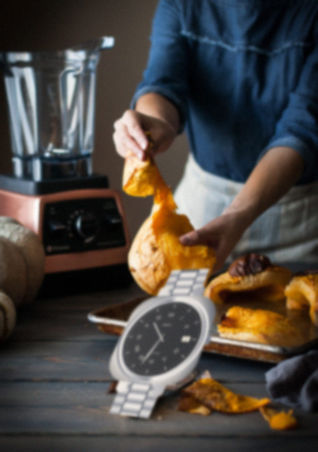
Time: h=10 m=33
